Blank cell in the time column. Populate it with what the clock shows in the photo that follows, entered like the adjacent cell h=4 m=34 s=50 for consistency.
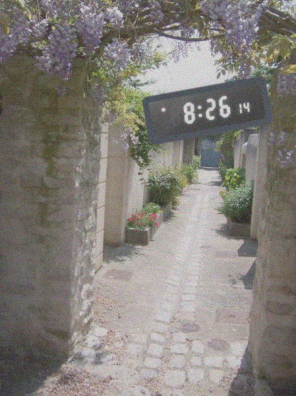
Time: h=8 m=26 s=14
